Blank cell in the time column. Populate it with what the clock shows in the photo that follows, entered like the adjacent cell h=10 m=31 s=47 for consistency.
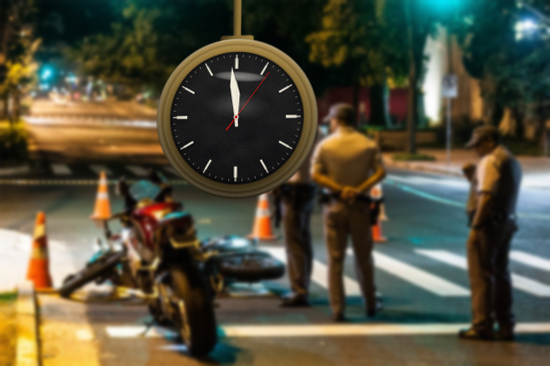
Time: h=11 m=59 s=6
